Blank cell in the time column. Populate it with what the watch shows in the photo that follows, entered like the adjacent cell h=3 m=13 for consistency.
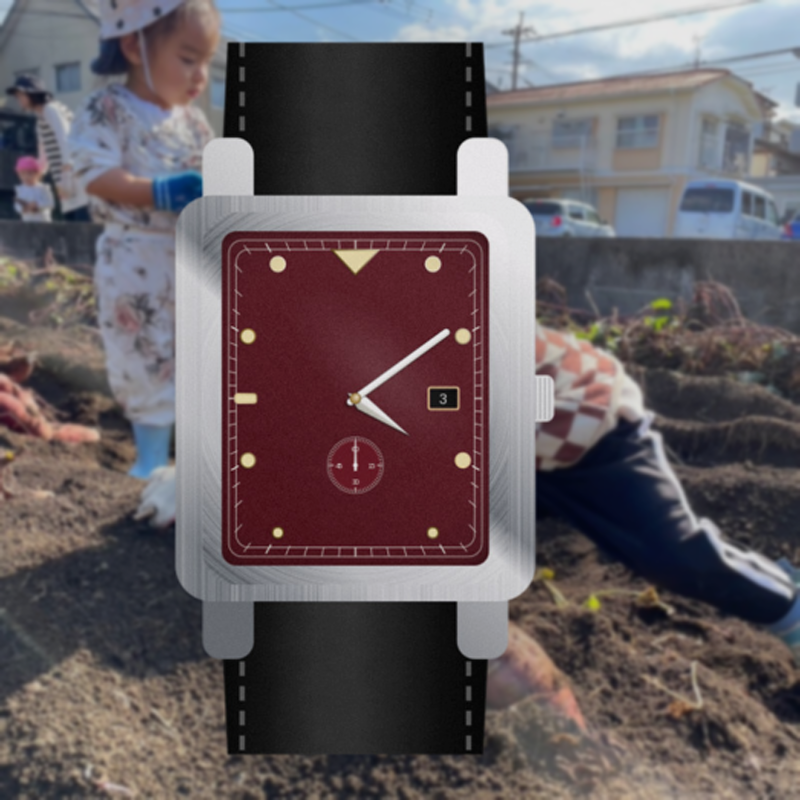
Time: h=4 m=9
